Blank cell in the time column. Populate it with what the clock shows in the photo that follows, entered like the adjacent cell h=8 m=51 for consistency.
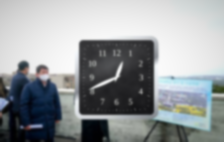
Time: h=12 m=41
